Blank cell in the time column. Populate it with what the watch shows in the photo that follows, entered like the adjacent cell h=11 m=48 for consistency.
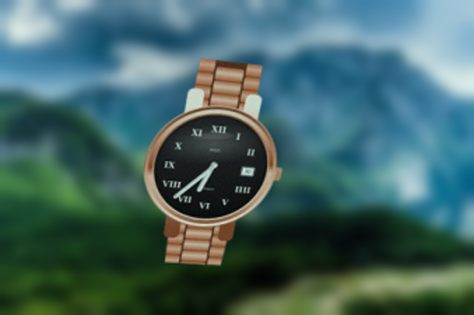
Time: h=6 m=37
